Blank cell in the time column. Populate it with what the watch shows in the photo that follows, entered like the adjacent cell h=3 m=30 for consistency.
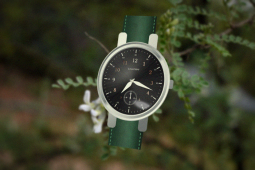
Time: h=7 m=18
